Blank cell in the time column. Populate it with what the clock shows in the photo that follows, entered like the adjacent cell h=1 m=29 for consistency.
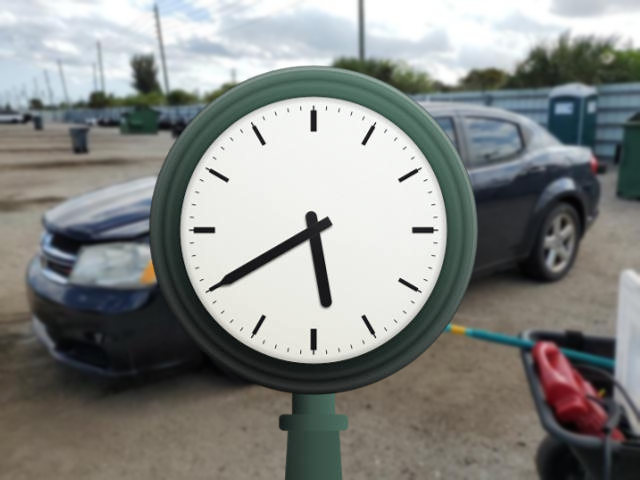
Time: h=5 m=40
